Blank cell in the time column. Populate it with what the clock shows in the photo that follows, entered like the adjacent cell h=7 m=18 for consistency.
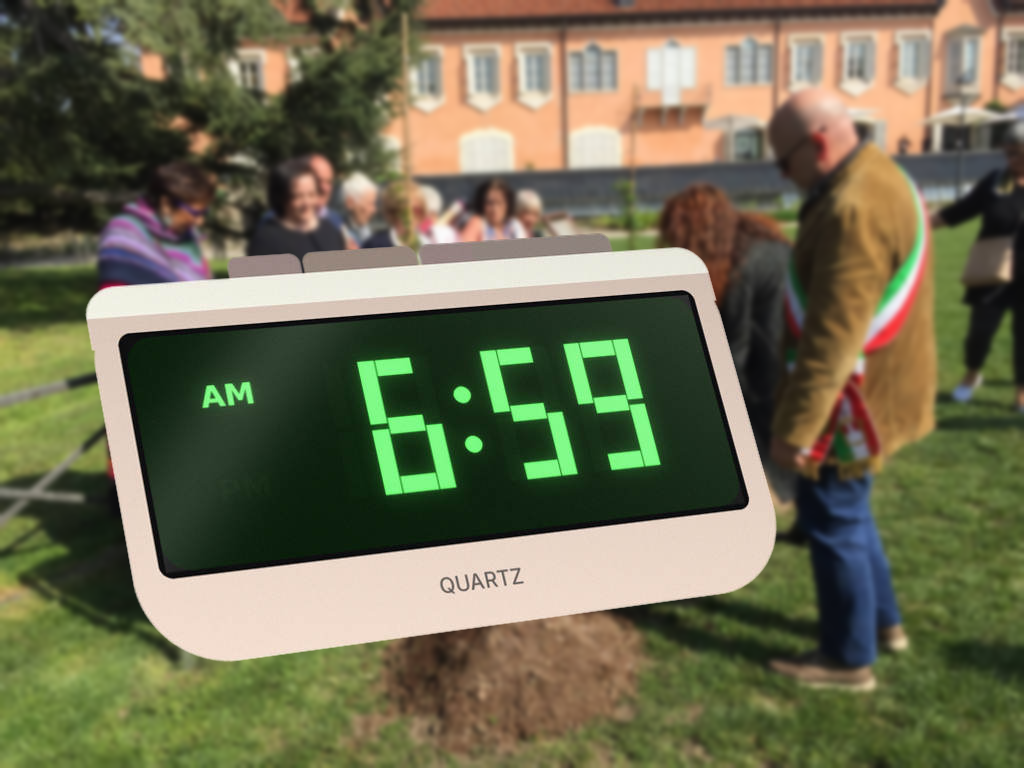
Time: h=6 m=59
